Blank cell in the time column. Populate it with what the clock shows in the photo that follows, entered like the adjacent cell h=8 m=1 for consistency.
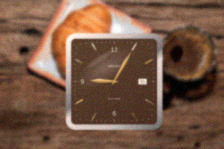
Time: h=9 m=5
